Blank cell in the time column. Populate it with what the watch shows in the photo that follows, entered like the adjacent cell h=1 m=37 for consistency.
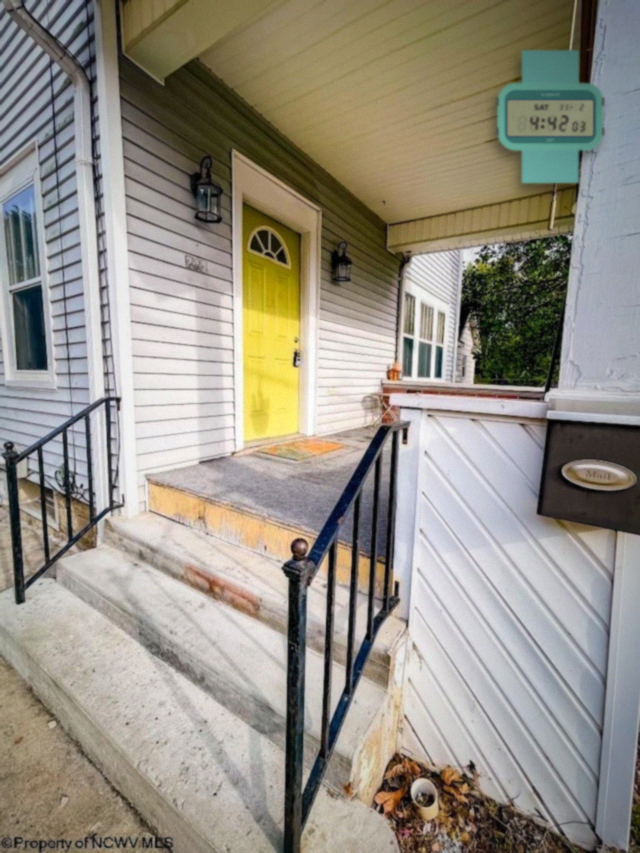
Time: h=4 m=42
